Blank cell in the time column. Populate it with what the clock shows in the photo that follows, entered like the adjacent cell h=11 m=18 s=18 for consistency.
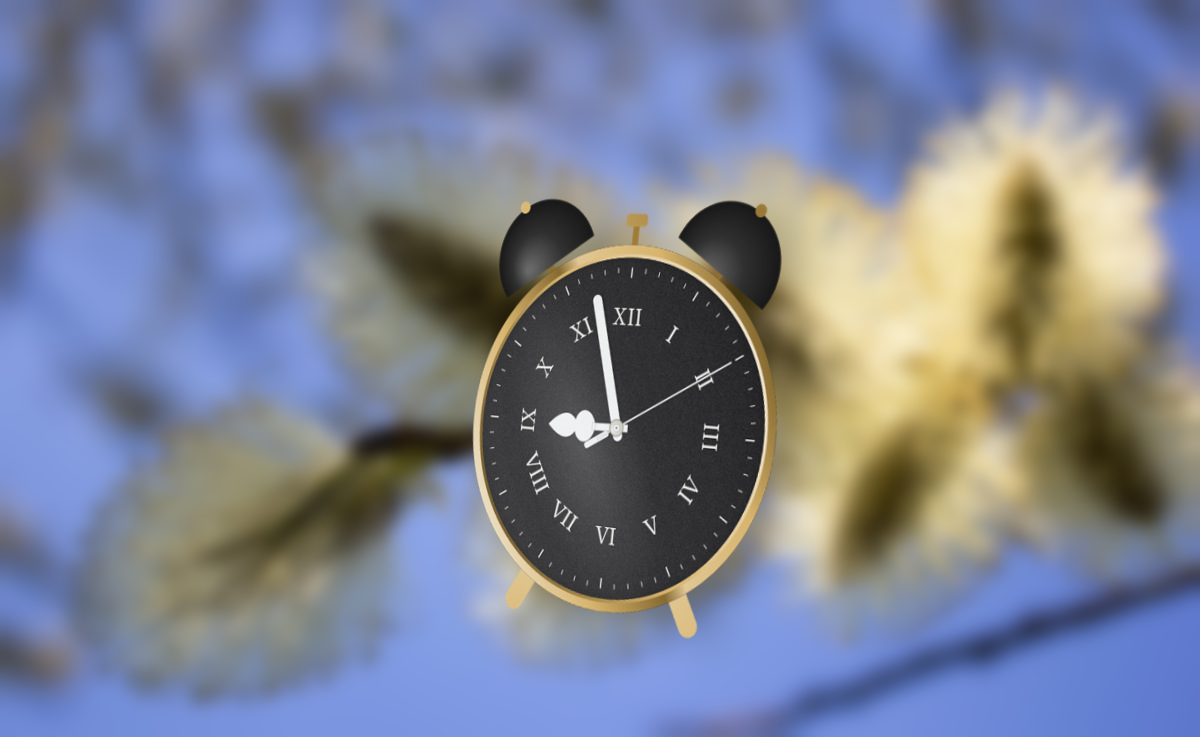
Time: h=8 m=57 s=10
